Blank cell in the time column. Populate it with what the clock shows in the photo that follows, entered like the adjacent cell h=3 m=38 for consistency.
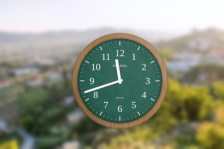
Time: h=11 m=42
